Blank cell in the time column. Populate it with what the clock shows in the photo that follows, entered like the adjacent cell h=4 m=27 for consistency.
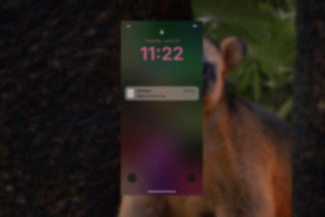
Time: h=11 m=22
